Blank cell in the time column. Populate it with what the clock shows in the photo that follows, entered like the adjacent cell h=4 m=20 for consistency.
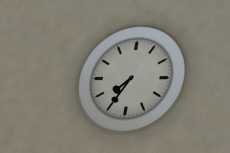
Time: h=7 m=35
